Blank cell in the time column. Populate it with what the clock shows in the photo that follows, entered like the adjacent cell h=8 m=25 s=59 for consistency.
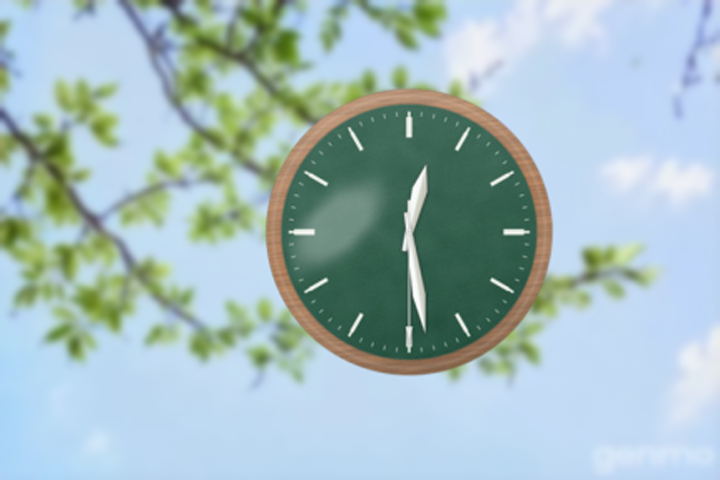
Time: h=12 m=28 s=30
